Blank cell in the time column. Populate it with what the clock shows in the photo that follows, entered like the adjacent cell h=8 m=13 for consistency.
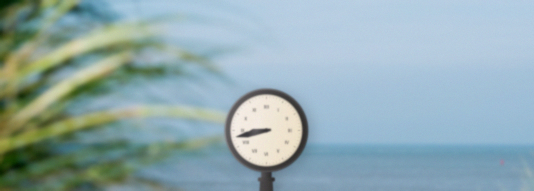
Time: h=8 m=43
